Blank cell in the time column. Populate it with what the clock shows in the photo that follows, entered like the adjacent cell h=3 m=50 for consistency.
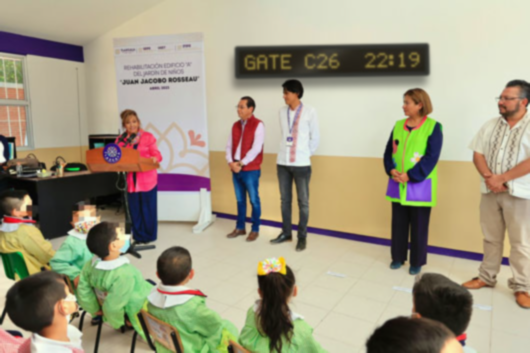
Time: h=22 m=19
